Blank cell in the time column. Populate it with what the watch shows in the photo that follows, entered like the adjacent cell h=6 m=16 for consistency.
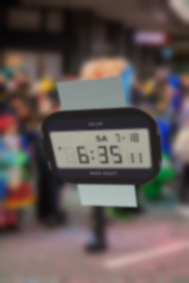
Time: h=6 m=35
